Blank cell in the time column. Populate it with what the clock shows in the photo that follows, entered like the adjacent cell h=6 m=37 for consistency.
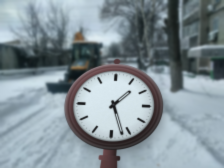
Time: h=1 m=27
